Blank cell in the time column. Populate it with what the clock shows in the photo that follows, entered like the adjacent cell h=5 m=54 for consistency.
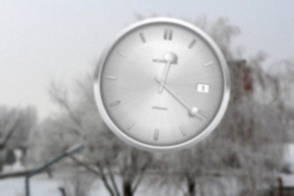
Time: h=12 m=21
